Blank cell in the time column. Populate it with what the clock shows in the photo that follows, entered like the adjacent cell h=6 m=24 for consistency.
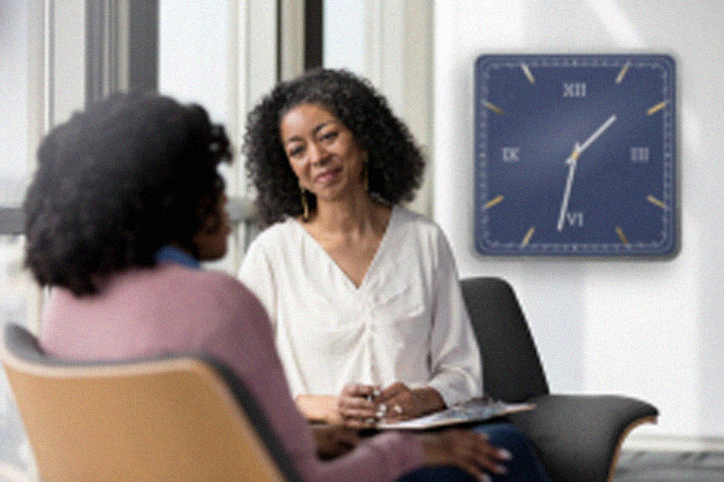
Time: h=1 m=32
